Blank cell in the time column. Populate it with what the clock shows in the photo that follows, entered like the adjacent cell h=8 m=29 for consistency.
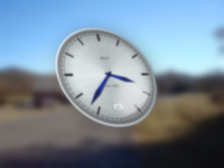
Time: h=3 m=37
